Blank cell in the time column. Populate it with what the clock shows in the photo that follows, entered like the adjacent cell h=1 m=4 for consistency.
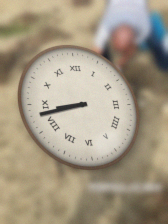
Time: h=8 m=43
